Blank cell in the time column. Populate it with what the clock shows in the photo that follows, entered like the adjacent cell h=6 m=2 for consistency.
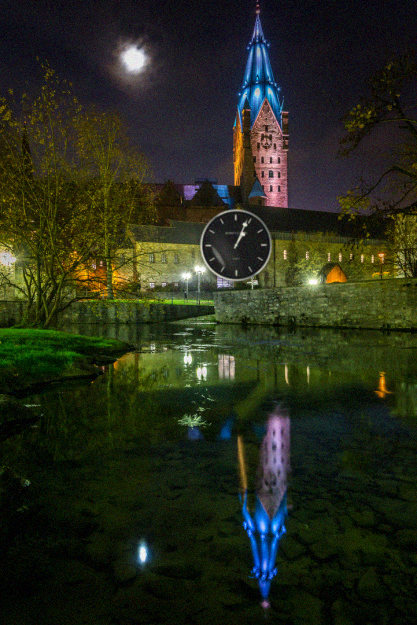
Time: h=1 m=4
